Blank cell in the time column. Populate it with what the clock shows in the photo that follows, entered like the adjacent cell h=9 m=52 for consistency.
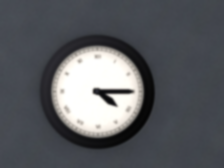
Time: h=4 m=15
